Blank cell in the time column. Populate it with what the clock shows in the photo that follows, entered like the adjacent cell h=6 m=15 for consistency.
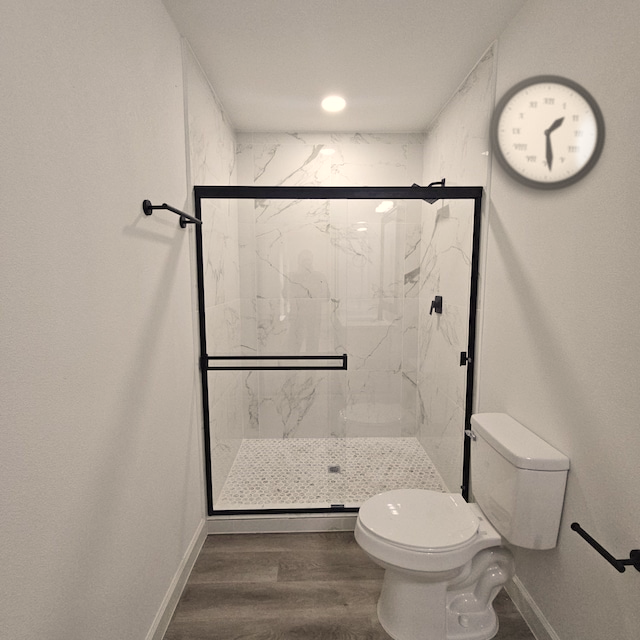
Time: h=1 m=29
